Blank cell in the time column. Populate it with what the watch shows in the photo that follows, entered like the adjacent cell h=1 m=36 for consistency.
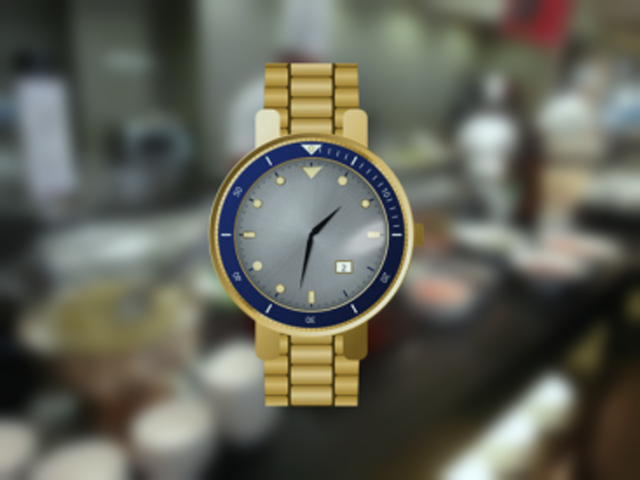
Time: h=1 m=32
